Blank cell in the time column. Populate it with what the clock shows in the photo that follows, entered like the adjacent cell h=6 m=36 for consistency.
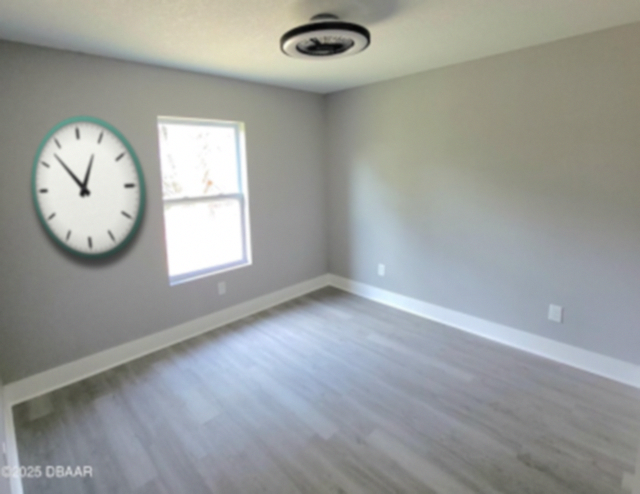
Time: h=12 m=53
